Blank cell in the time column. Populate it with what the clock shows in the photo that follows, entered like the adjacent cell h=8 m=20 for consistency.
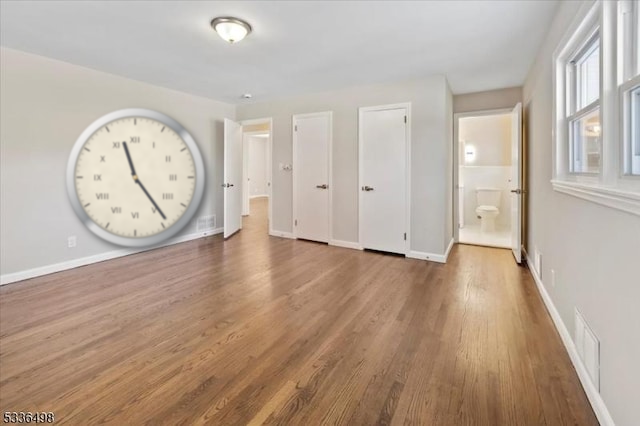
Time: h=11 m=24
